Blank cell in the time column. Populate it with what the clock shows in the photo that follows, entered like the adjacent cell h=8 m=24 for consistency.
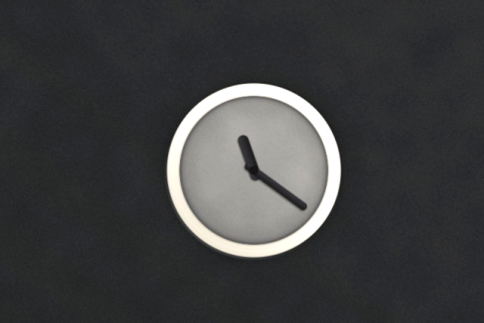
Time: h=11 m=21
